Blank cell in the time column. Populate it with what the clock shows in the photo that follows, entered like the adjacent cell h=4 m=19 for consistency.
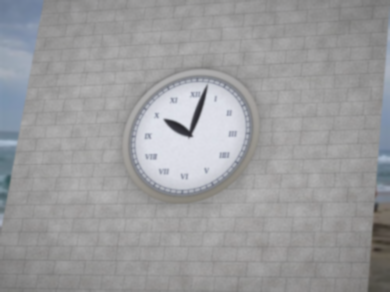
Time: h=10 m=2
